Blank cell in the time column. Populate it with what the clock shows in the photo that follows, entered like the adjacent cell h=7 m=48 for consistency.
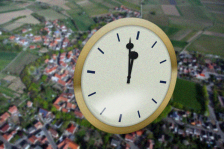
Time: h=11 m=58
